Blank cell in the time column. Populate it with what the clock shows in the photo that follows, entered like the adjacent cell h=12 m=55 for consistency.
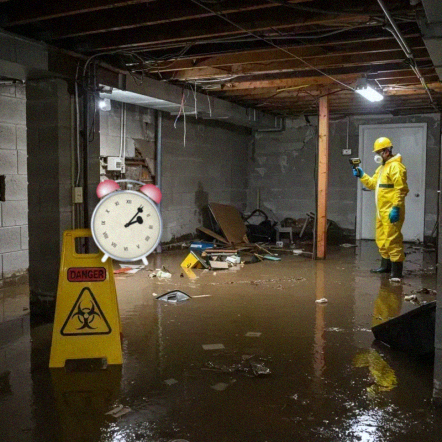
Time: h=2 m=6
